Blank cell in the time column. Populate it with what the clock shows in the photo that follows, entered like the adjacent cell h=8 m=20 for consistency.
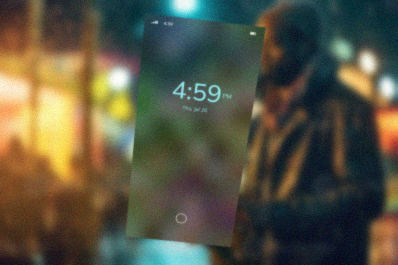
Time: h=4 m=59
